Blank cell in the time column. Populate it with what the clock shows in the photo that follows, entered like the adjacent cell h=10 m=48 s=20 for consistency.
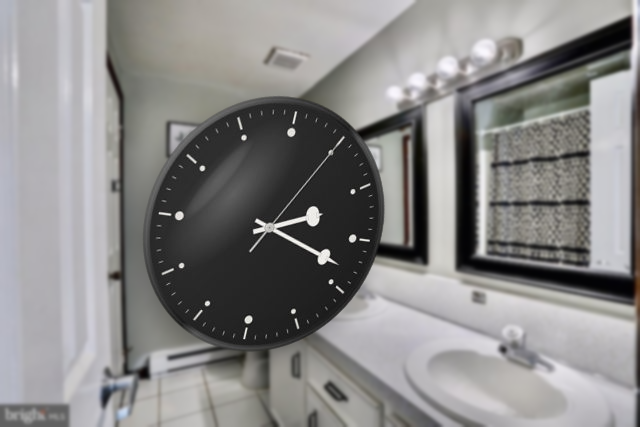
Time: h=2 m=18 s=5
